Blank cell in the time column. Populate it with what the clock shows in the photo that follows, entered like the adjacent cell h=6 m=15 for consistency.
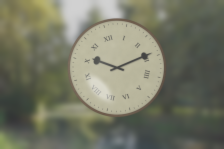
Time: h=10 m=14
